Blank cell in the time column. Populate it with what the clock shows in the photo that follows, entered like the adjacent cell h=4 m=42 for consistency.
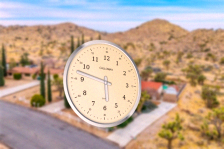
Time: h=5 m=47
